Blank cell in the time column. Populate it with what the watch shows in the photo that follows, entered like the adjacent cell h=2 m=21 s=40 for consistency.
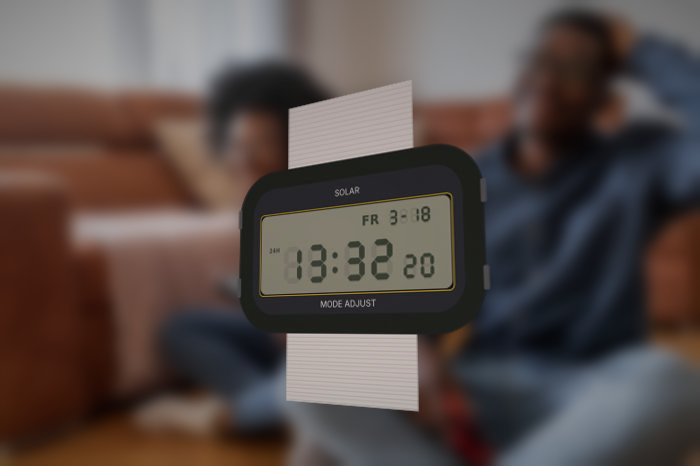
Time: h=13 m=32 s=20
